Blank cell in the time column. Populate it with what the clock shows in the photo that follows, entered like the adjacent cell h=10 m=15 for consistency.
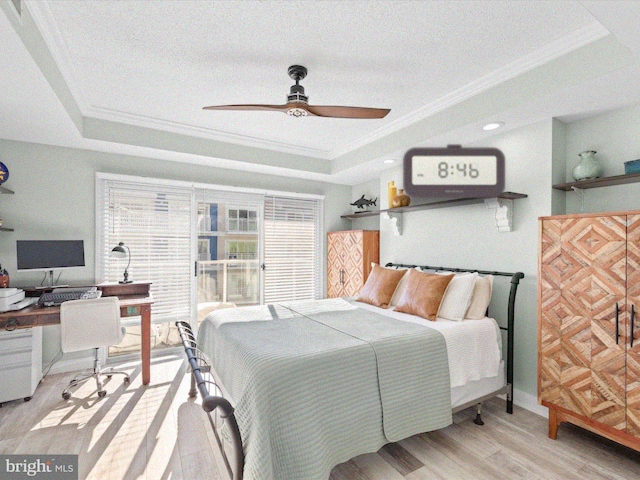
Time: h=8 m=46
